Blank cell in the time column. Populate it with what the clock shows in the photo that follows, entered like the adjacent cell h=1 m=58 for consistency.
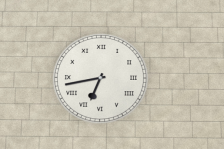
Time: h=6 m=43
